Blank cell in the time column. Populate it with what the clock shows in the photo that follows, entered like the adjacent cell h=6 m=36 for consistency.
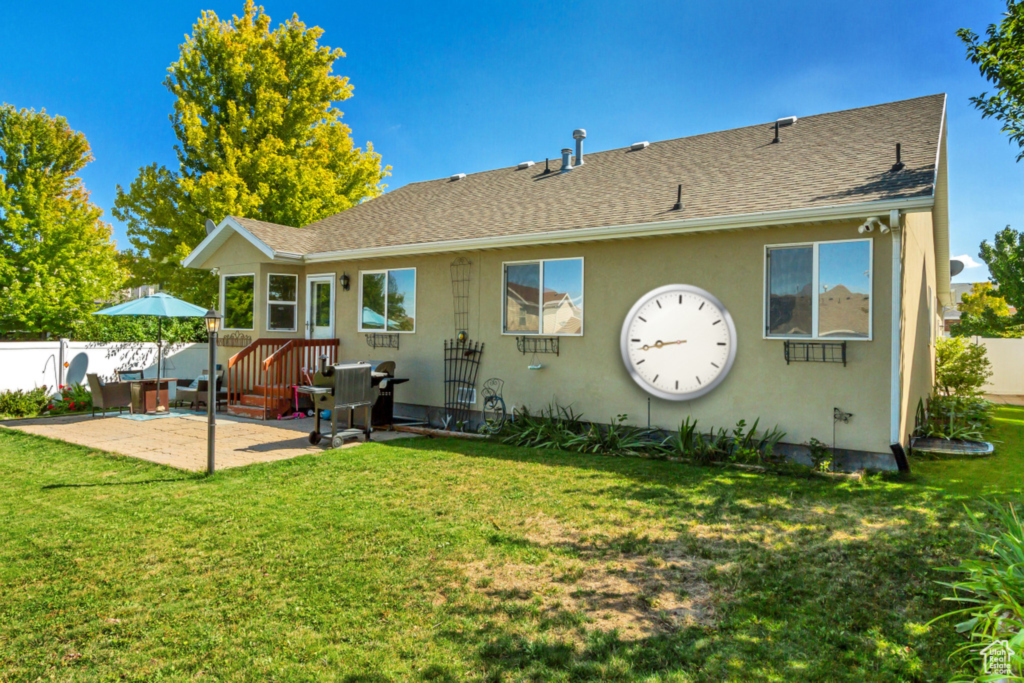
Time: h=8 m=43
